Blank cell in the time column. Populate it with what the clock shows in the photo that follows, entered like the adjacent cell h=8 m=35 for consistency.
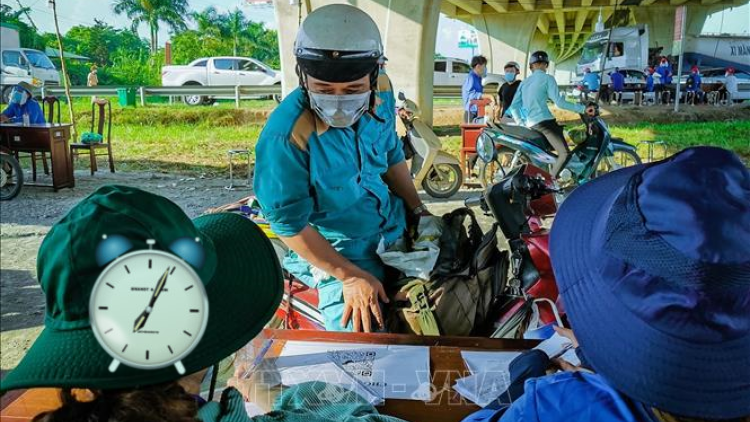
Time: h=7 m=4
